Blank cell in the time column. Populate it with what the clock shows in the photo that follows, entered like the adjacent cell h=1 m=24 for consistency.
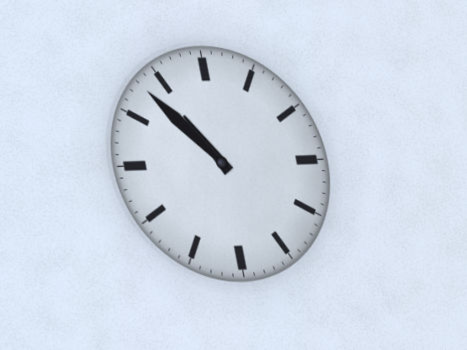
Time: h=10 m=53
